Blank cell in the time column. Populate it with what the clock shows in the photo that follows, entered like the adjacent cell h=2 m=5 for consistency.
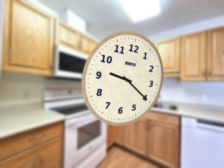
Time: h=9 m=20
